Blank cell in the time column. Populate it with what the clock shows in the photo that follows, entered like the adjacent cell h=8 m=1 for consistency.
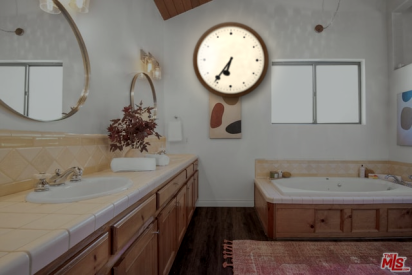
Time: h=6 m=36
